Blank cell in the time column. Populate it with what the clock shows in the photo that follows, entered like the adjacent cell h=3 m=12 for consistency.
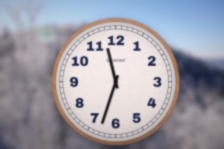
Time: h=11 m=33
